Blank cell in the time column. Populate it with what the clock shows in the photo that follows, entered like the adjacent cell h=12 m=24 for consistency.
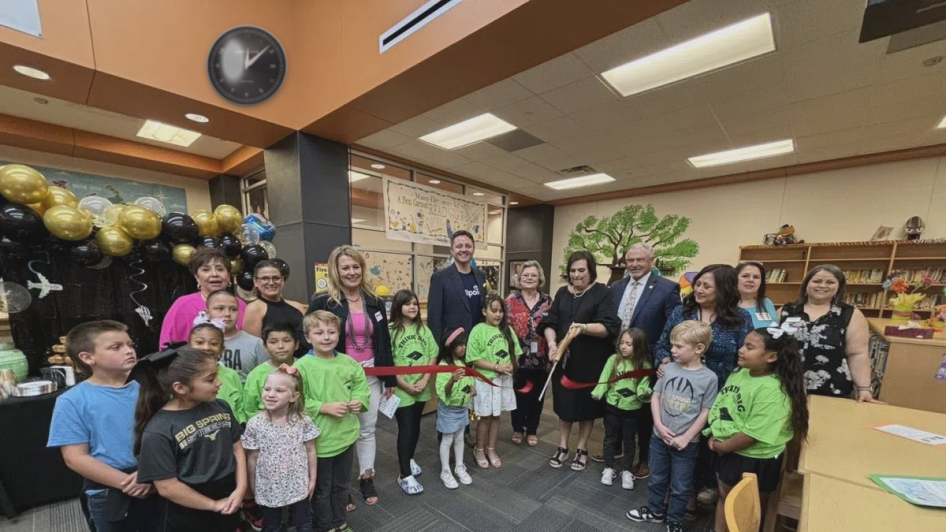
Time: h=12 m=8
